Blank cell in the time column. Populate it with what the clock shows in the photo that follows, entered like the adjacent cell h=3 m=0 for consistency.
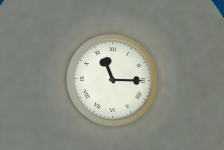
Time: h=11 m=15
